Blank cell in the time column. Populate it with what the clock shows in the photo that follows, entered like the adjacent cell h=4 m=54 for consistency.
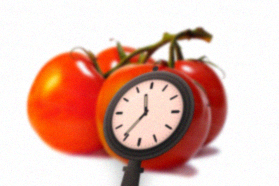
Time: h=11 m=36
